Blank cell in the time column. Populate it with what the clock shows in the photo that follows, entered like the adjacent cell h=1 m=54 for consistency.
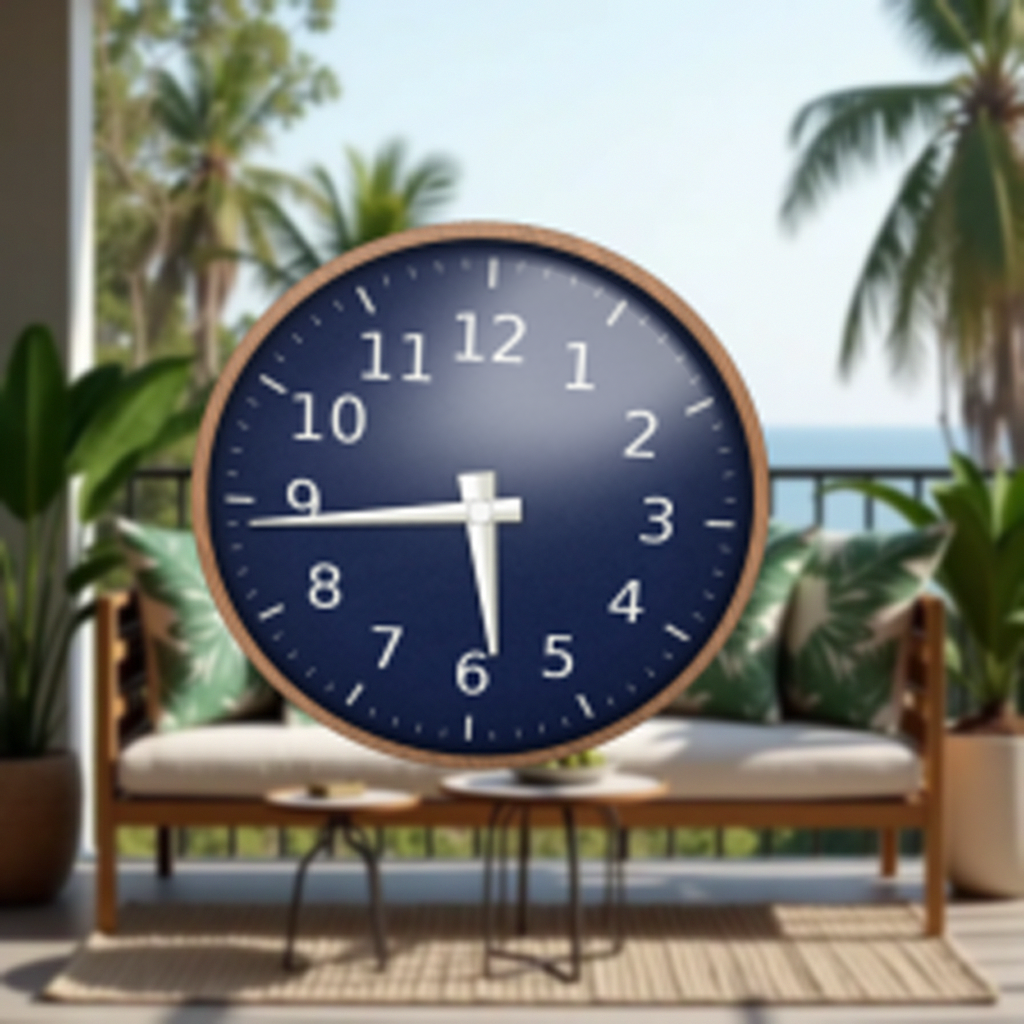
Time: h=5 m=44
